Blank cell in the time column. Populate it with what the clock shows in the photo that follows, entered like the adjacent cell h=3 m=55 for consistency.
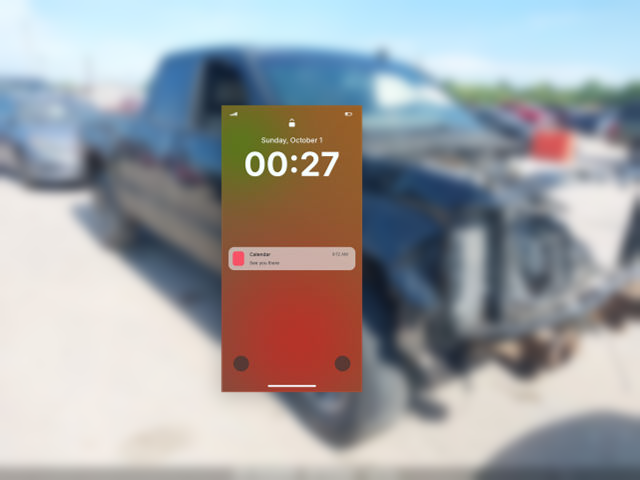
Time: h=0 m=27
